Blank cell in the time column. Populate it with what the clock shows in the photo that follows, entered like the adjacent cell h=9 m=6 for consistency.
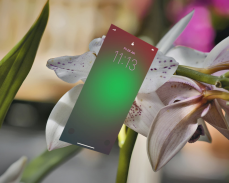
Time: h=11 m=13
